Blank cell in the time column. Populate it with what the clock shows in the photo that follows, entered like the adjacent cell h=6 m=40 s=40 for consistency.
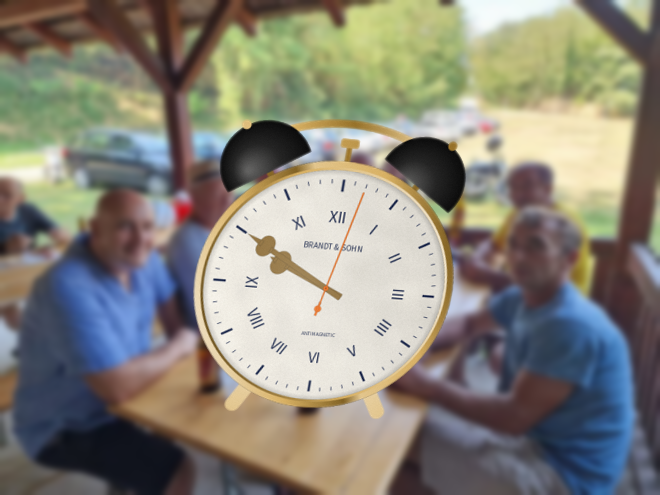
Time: h=9 m=50 s=2
